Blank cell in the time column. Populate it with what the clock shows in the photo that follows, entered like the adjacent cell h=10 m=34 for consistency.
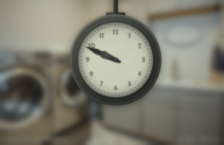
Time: h=9 m=49
